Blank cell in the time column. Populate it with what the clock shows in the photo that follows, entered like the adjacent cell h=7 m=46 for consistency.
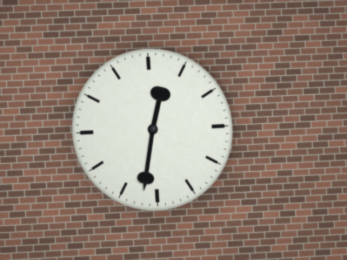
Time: h=12 m=32
